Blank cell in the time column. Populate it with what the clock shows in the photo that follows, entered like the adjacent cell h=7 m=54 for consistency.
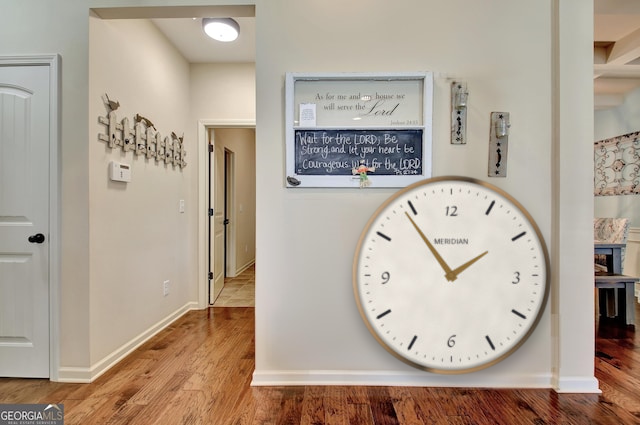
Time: h=1 m=54
